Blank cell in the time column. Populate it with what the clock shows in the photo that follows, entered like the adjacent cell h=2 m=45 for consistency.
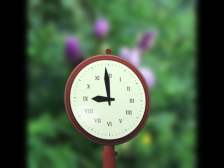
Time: h=8 m=59
